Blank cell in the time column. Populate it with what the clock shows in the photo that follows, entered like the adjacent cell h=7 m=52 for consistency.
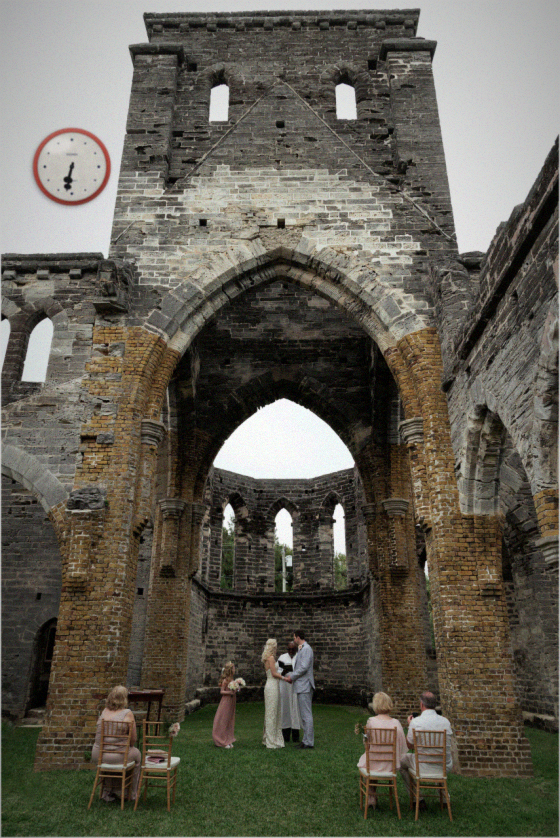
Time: h=6 m=32
